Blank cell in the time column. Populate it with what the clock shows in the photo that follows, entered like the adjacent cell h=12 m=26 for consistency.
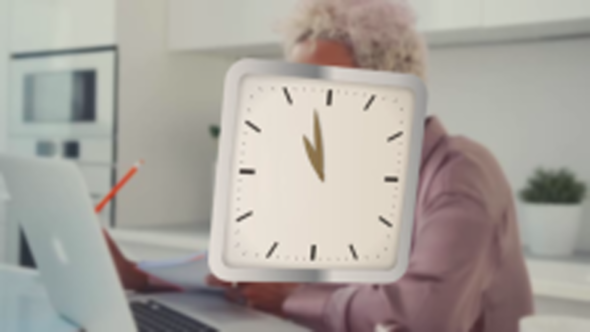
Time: h=10 m=58
